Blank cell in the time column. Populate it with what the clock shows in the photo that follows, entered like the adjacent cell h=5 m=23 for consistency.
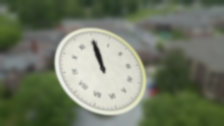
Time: h=12 m=0
